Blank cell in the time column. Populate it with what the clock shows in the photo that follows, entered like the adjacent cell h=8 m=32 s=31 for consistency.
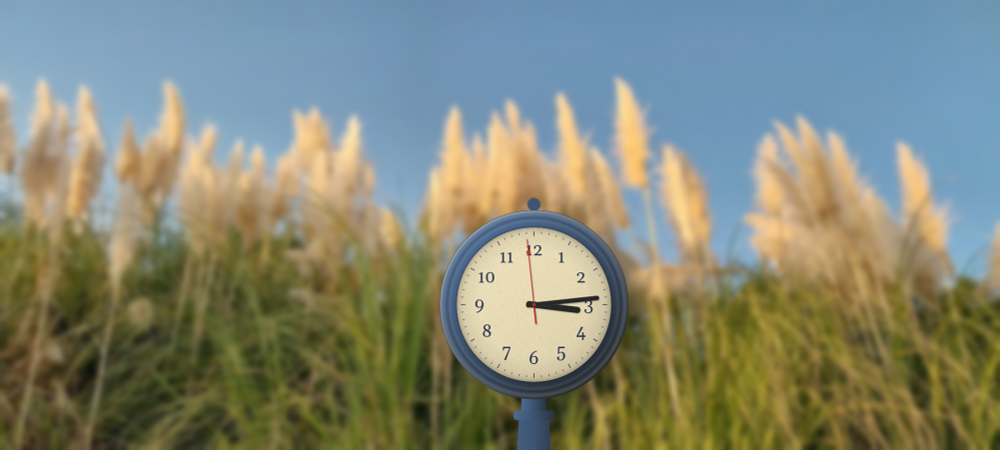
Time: h=3 m=13 s=59
